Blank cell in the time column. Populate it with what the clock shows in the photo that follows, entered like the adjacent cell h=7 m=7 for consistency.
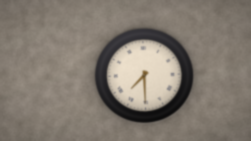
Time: h=7 m=30
